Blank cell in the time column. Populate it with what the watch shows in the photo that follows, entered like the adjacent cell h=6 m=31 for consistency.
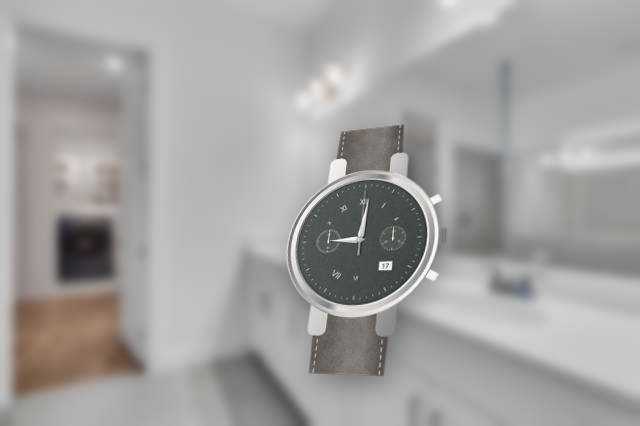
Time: h=9 m=1
